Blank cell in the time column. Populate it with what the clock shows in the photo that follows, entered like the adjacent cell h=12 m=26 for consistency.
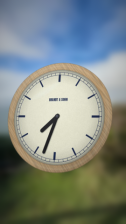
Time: h=7 m=33
